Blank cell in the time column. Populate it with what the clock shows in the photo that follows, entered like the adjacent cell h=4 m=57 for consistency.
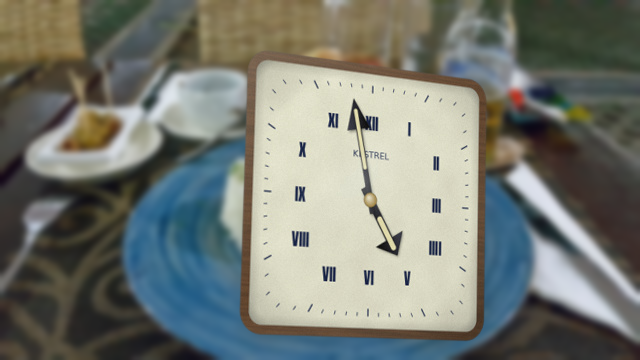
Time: h=4 m=58
